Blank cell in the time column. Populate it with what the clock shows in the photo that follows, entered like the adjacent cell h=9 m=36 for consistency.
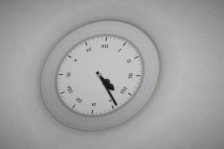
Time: h=4 m=24
